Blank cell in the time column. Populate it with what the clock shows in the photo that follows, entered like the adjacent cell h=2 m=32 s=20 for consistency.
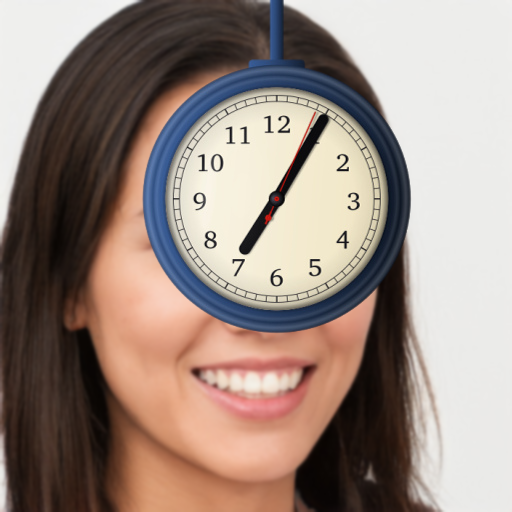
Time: h=7 m=5 s=4
